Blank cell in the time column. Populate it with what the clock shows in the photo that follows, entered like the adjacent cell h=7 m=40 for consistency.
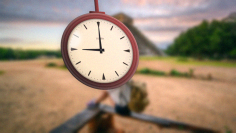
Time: h=9 m=0
